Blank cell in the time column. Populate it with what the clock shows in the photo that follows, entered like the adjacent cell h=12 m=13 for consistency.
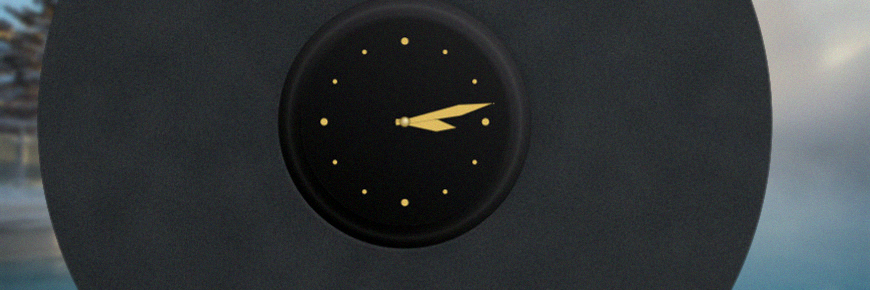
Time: h=3 m=13
